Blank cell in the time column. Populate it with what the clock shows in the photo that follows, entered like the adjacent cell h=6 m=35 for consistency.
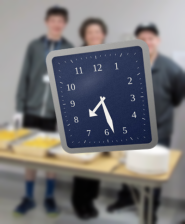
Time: h=7 m=28
